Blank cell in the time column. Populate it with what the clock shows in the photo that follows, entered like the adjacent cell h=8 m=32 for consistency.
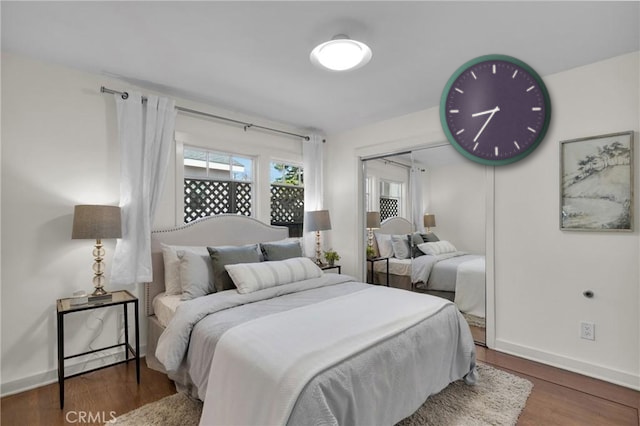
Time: h=8 m=36
